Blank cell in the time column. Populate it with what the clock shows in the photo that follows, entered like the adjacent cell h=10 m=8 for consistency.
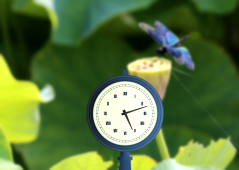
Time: h=5 m=12
